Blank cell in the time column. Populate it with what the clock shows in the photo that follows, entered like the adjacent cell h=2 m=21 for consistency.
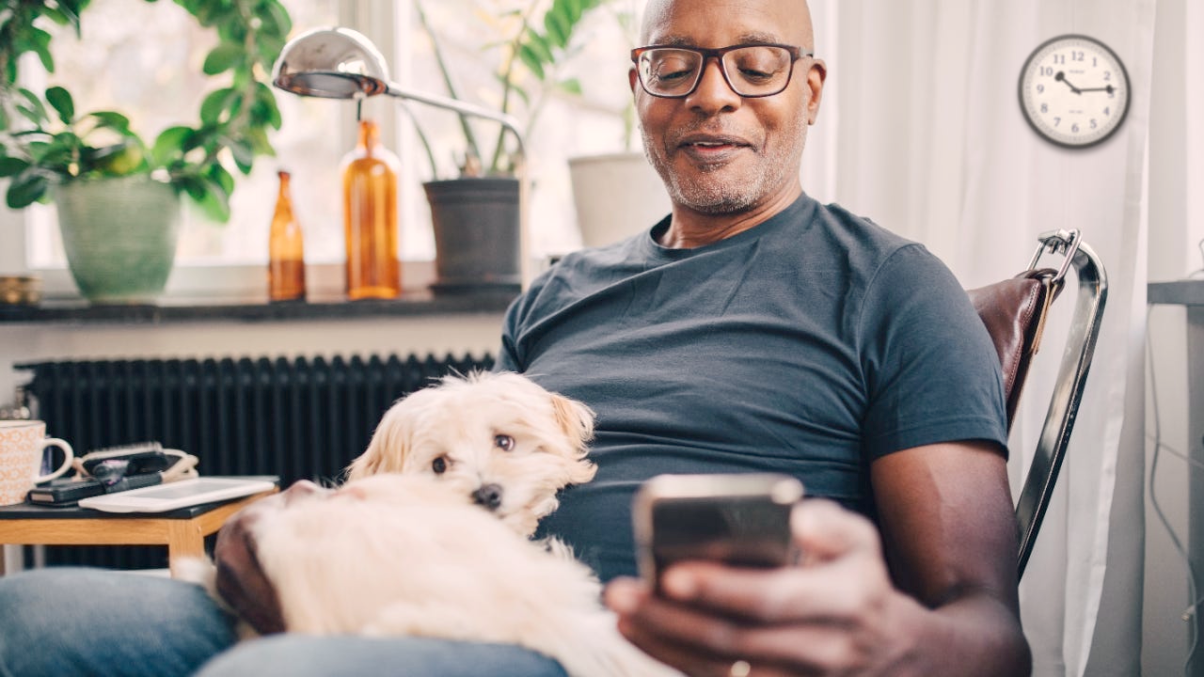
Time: h=10 m=14
